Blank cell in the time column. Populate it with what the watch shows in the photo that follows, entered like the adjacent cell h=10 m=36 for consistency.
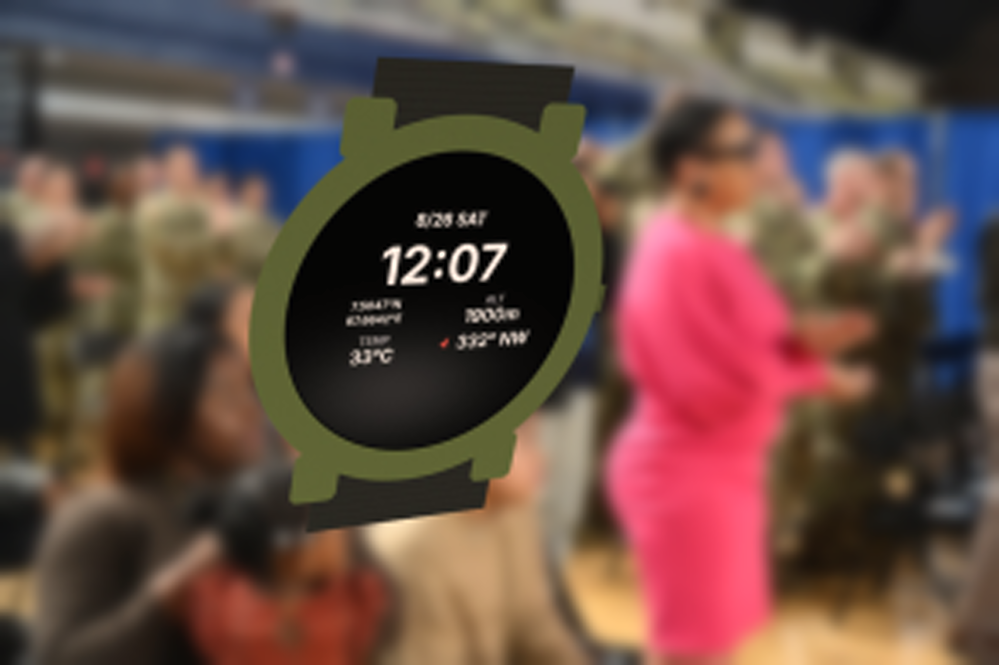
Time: h=12 m=7
